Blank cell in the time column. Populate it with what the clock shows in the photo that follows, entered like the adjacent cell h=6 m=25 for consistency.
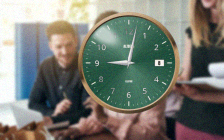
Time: h=9 m=2
